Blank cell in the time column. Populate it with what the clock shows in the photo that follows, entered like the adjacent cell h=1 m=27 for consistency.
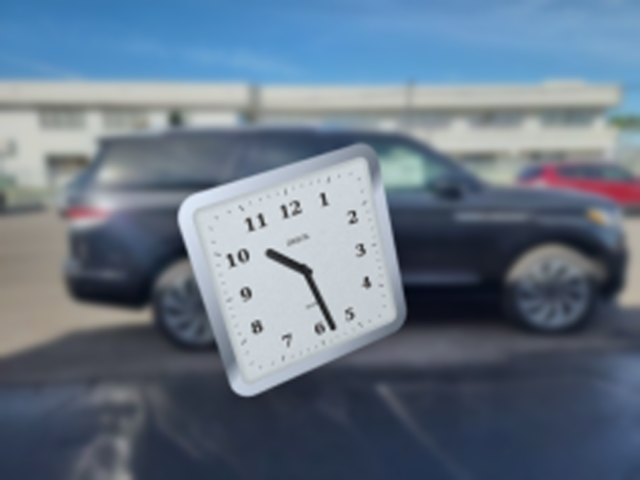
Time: h=10 m=28
